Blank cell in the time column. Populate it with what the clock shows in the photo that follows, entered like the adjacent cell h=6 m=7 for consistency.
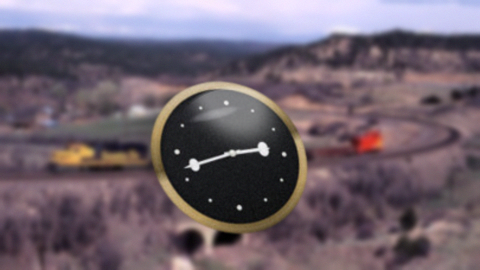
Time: h=2 m=42
